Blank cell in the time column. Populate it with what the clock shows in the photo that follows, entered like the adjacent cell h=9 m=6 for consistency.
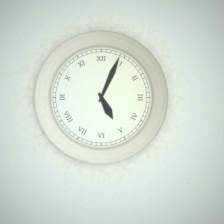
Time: h=5 m=4
